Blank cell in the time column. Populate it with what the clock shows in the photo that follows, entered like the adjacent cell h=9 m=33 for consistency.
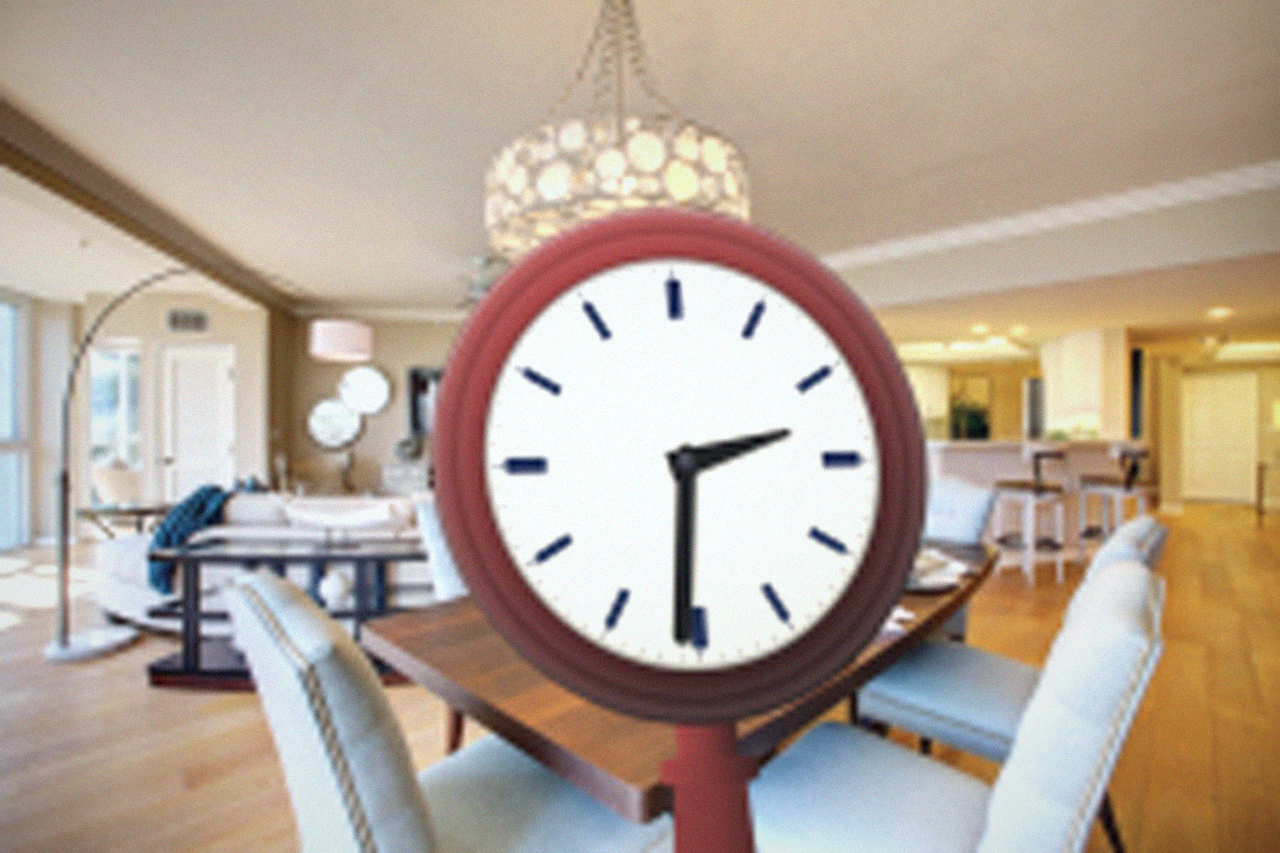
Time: h=2 m=31
